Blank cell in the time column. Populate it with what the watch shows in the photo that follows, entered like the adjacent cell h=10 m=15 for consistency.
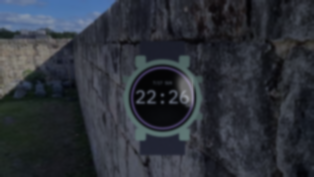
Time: h=22 m=26
